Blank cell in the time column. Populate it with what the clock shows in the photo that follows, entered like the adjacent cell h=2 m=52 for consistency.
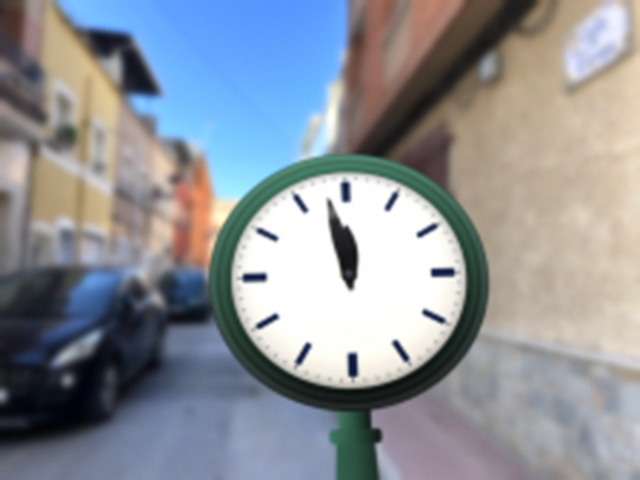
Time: h=11 m=58
